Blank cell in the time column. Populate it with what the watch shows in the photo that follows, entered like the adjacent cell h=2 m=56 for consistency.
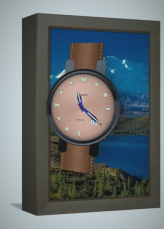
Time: h=11 m=21
